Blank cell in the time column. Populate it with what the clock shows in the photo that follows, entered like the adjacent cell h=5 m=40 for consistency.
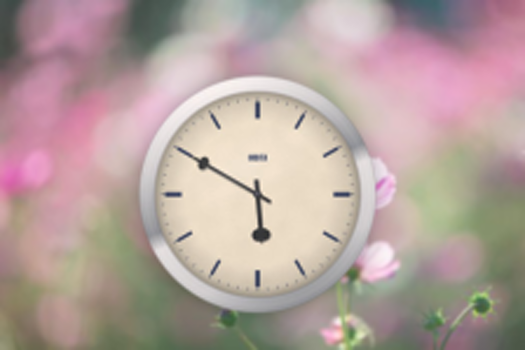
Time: h=5 m=50
